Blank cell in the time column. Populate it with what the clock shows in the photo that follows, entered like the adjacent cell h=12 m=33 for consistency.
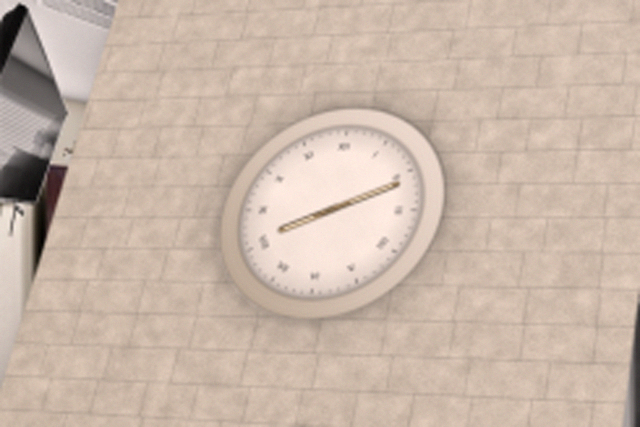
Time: h=8 m=11
